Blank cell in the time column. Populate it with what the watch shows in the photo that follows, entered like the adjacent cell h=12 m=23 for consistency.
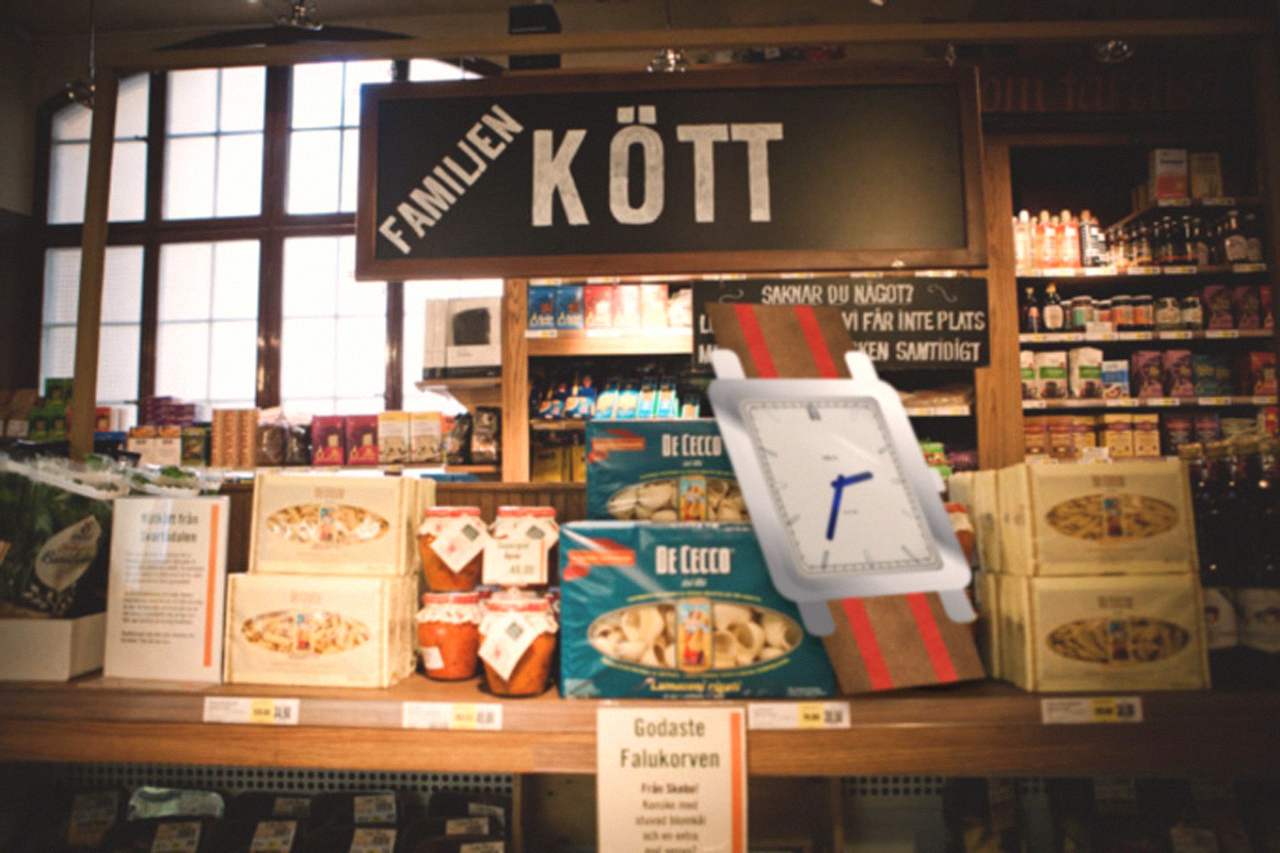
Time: h=2 m=35
